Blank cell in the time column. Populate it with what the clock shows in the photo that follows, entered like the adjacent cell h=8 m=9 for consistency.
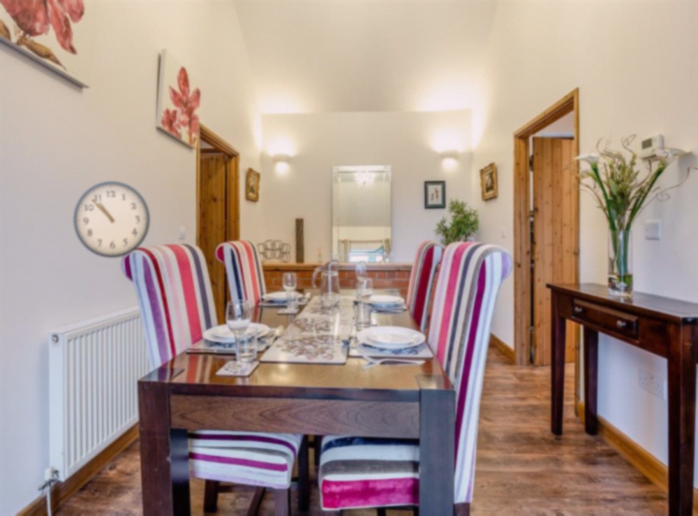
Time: h=10 m=53
